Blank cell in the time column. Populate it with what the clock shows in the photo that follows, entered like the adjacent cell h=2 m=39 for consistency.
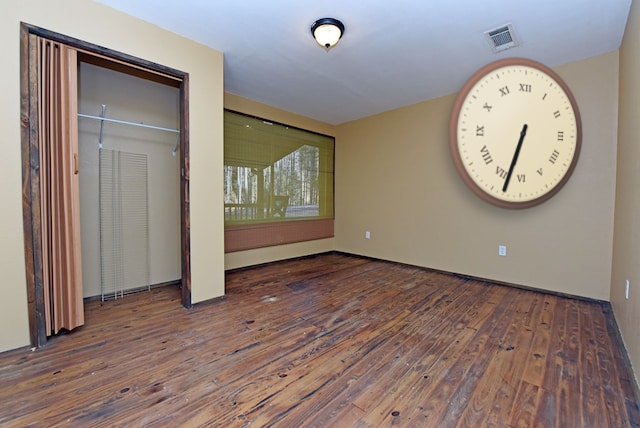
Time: h=6 m=33
